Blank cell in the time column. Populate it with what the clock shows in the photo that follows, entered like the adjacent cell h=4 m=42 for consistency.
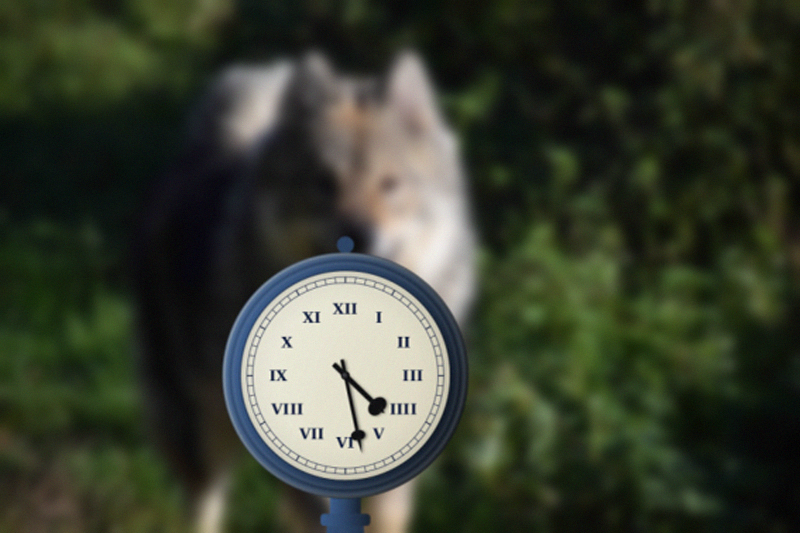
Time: h=4 m=28
